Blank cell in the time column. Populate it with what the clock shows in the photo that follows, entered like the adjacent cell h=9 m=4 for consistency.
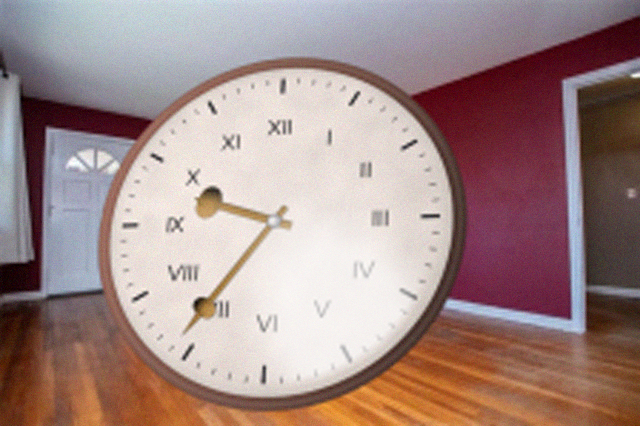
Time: h=9 m=36
